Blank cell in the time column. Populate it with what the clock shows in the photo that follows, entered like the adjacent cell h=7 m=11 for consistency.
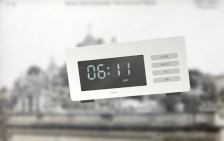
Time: h=6 m=11
